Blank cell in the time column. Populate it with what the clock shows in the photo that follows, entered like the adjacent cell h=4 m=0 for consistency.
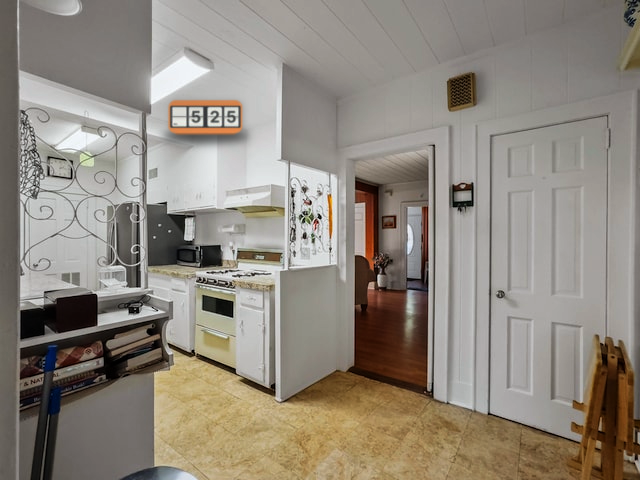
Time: h=5 m=25
